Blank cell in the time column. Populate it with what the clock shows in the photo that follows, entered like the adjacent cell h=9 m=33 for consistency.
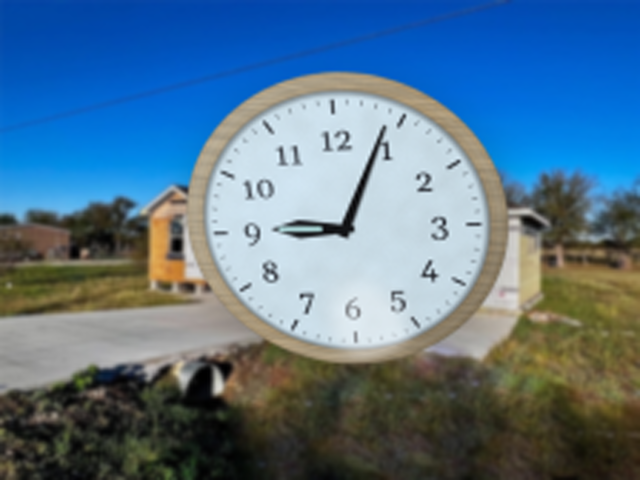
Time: h=9 m=4
